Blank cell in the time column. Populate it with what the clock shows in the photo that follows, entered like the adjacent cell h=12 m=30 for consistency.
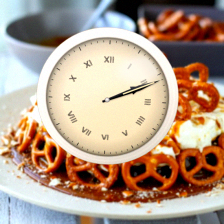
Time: h=2 m=11
